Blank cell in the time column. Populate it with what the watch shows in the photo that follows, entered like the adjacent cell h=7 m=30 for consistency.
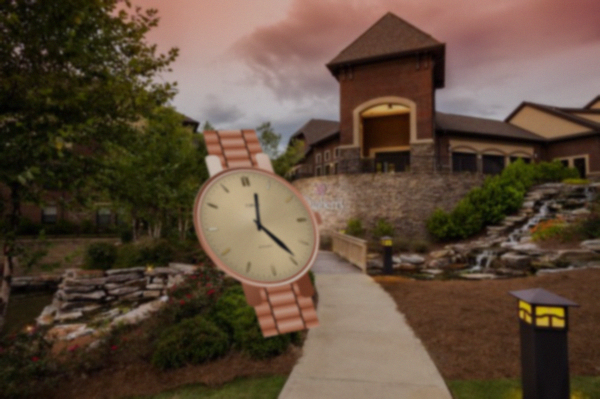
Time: h=12 m=24
